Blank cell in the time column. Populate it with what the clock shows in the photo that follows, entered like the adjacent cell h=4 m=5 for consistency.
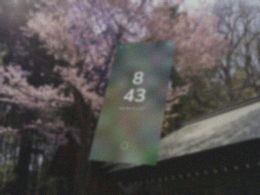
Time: h=8 m=43
